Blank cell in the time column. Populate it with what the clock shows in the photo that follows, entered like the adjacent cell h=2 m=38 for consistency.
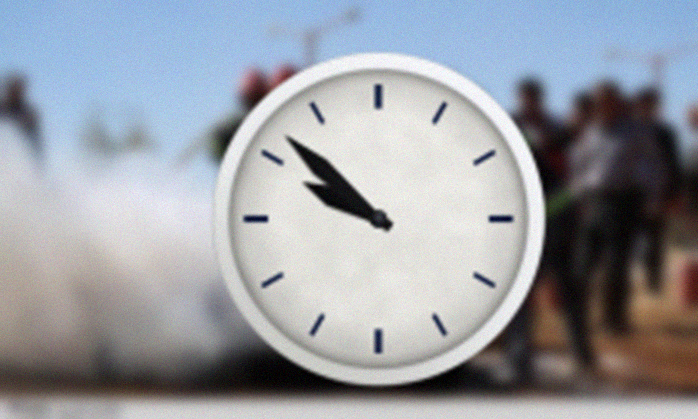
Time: h=9 m=52
